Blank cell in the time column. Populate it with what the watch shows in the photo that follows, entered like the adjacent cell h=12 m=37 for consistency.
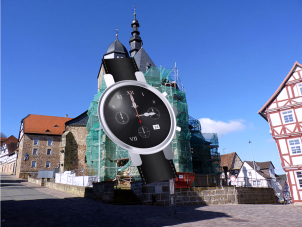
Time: h=3 m=0
